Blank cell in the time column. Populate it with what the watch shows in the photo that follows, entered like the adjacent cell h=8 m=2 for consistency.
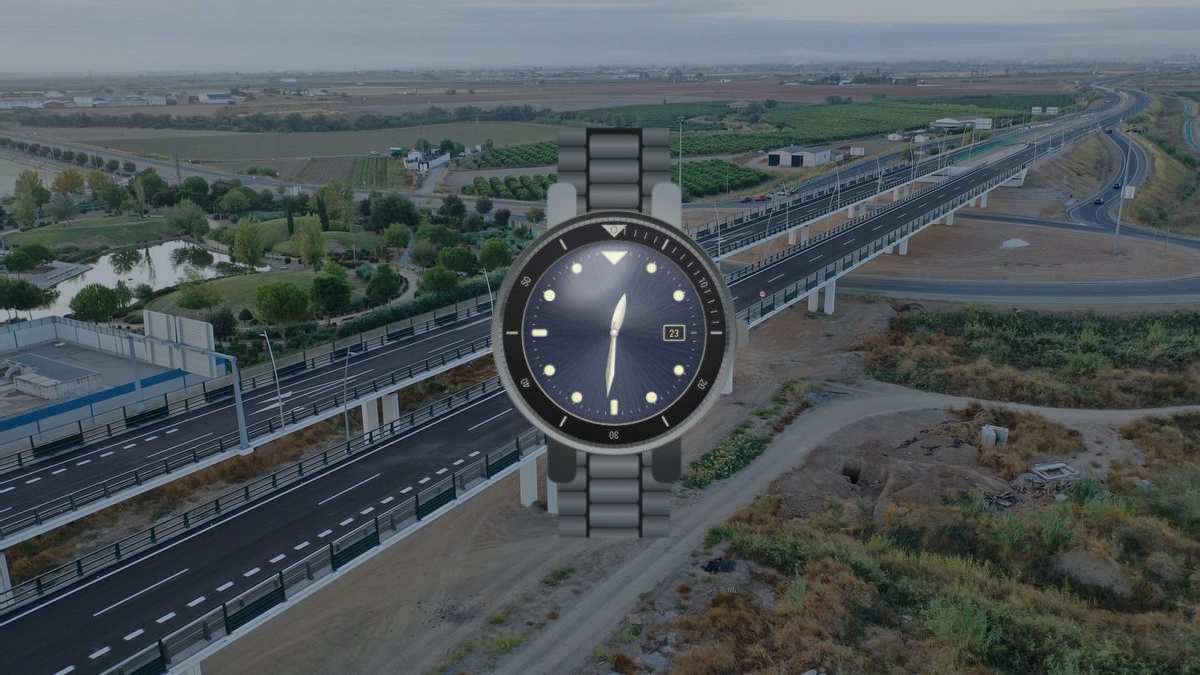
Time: h=12 m=31
